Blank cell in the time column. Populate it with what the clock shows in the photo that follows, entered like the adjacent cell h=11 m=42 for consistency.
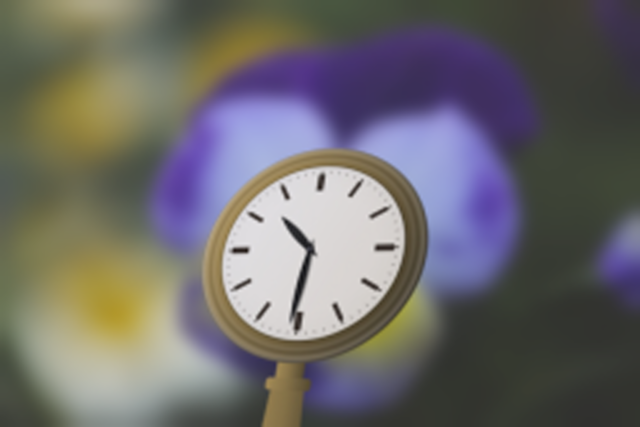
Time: h=10 m=31
